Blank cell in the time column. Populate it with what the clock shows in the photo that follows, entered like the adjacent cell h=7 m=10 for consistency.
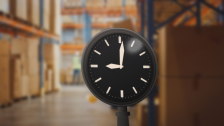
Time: h=9 m=1
